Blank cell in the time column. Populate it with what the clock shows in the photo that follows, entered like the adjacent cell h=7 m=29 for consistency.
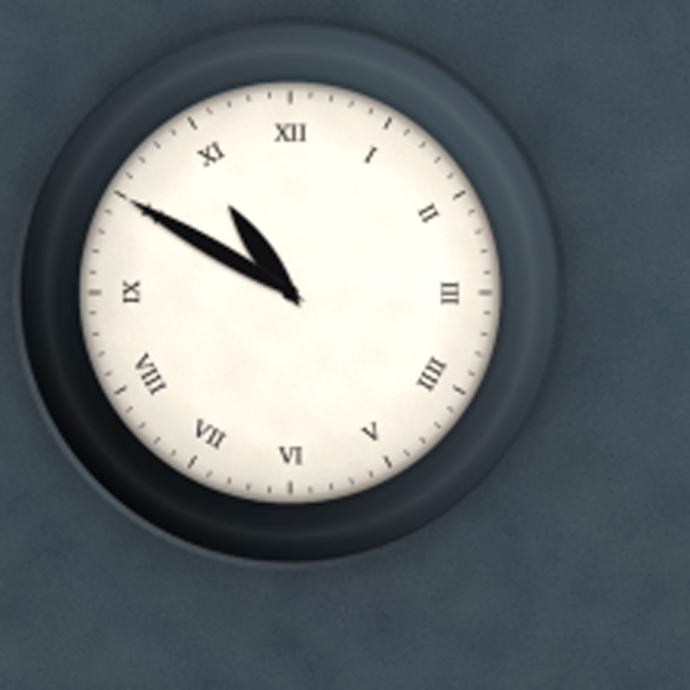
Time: h=10 m=50
